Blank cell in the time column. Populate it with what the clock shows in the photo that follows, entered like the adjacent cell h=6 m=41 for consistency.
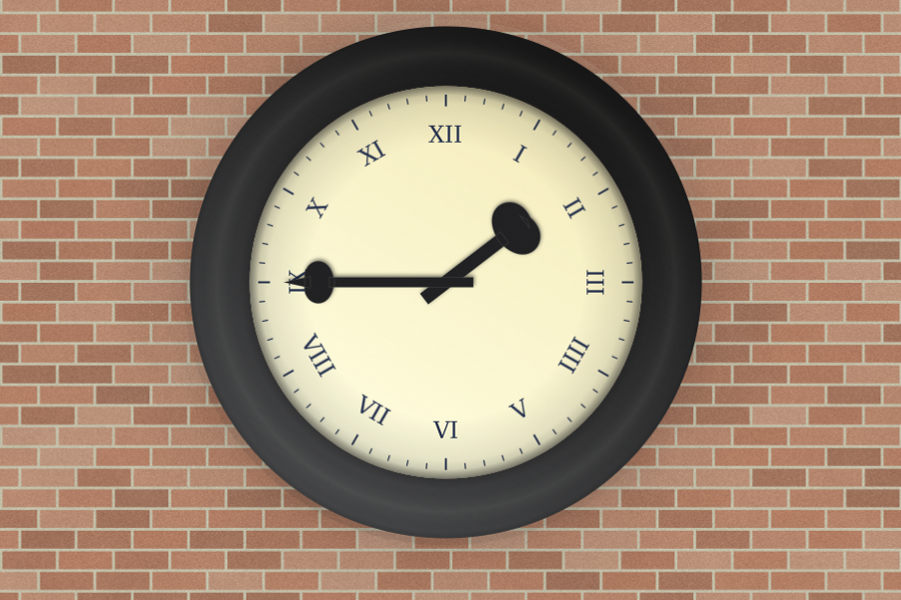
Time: h=1 m=45
